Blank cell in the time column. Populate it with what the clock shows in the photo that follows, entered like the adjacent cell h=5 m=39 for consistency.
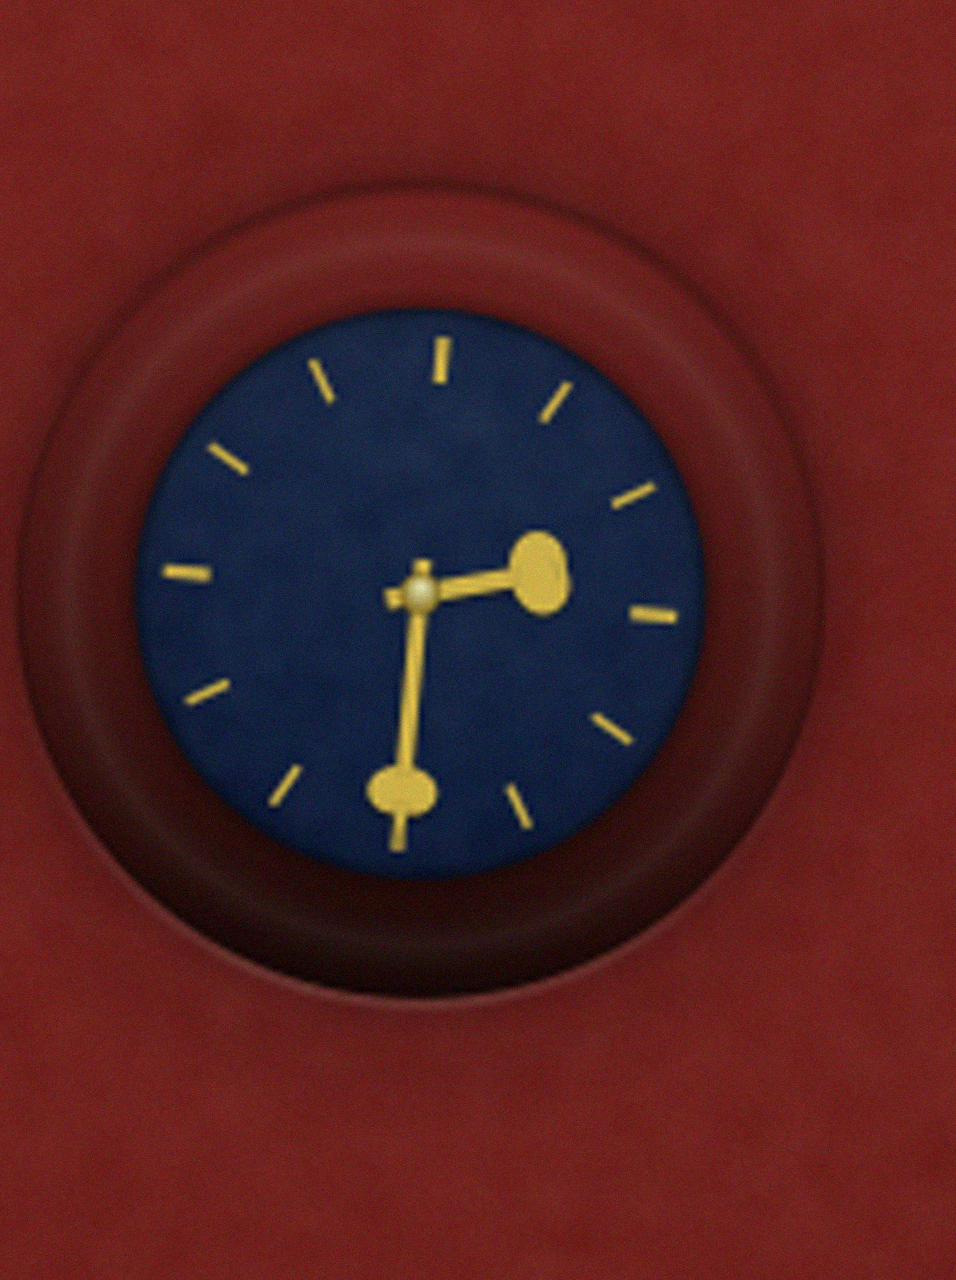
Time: h=2 m=30
